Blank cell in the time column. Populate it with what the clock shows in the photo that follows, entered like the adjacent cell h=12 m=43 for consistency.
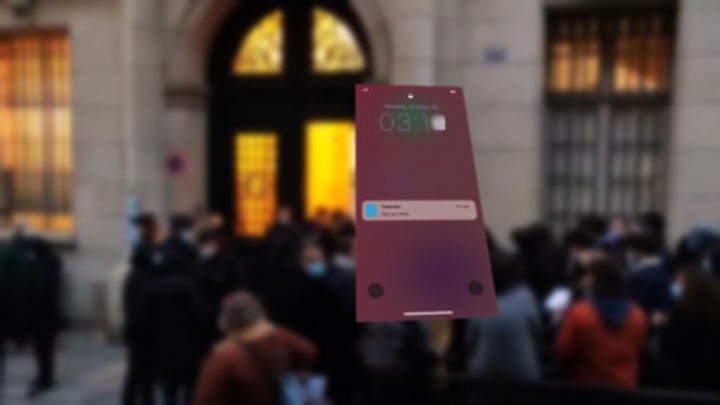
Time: h=3 m=19
